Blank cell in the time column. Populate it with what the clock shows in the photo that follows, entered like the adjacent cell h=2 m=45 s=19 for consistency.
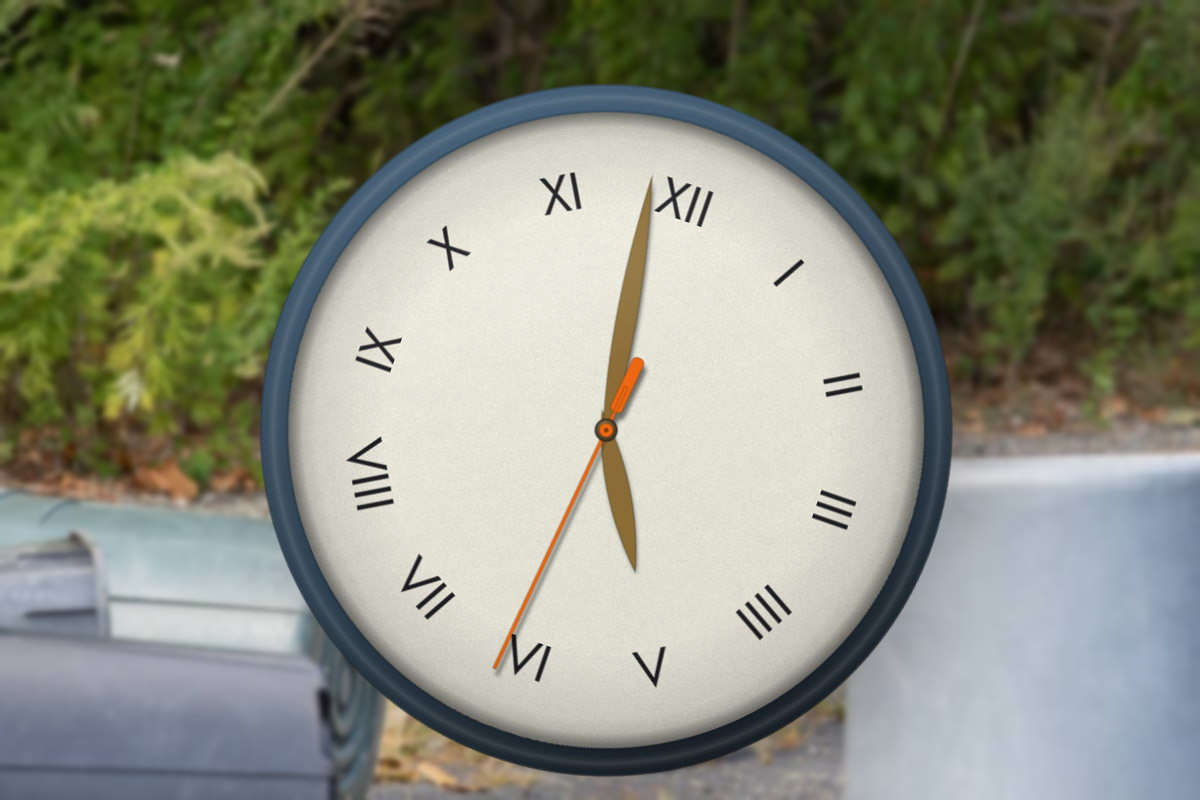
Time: h=4 m=58 s=31
